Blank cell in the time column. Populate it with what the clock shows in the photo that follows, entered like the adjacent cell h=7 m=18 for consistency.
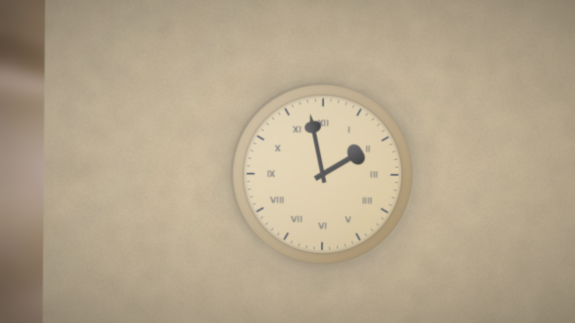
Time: h=1 m=58
